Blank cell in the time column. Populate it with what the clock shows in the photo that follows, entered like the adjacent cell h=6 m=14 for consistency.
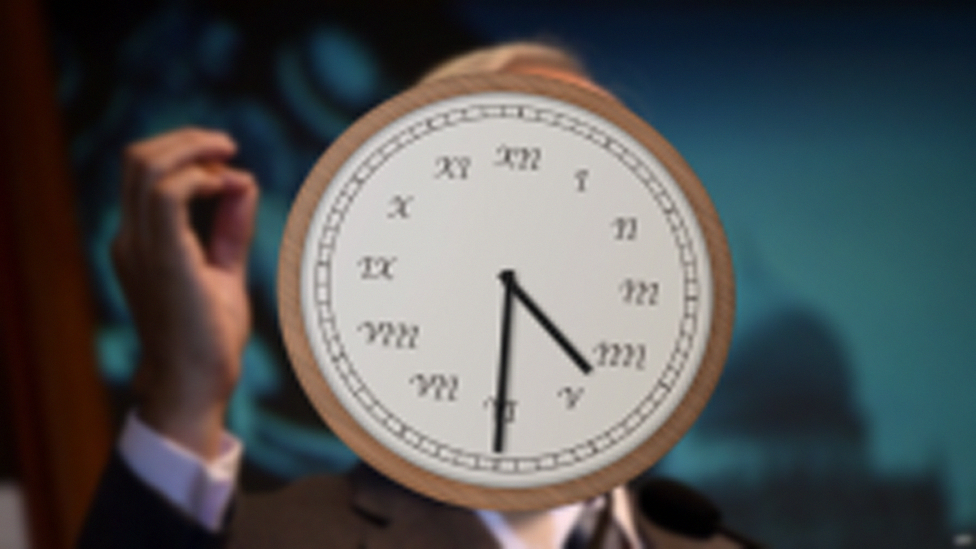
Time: h=4 m=30
